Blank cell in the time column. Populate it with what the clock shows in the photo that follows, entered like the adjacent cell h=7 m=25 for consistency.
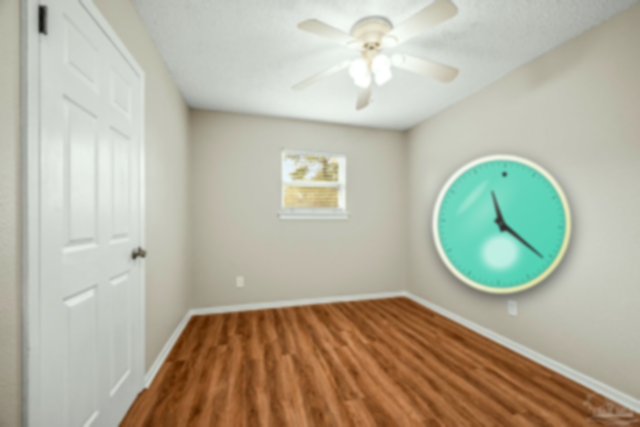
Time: h=11 m=21
